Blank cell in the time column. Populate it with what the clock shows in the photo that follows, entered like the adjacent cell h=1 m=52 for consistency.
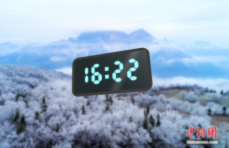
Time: h=16 m=22
